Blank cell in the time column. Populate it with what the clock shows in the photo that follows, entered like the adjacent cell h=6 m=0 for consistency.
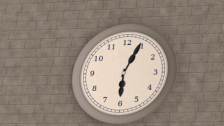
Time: h=6 m=4
